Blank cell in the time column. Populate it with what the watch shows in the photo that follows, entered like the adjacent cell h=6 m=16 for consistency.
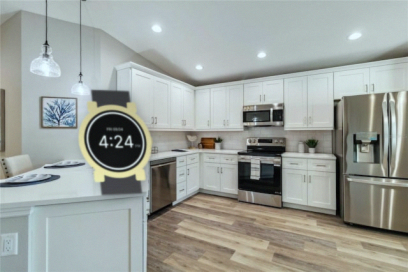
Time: h=4 m=24
